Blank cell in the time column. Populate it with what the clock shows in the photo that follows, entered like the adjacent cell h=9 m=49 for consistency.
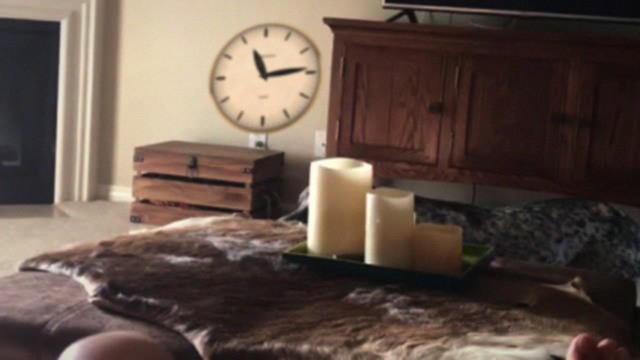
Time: h=11 m=14
